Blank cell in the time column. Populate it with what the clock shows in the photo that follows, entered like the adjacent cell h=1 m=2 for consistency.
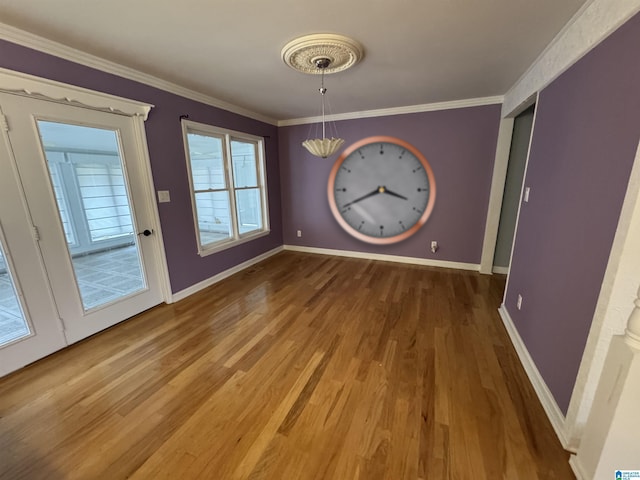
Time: h=3 m=41
